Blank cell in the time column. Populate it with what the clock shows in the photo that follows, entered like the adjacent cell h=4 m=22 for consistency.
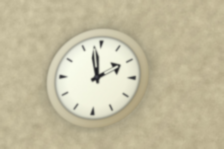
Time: h=1 m=58
